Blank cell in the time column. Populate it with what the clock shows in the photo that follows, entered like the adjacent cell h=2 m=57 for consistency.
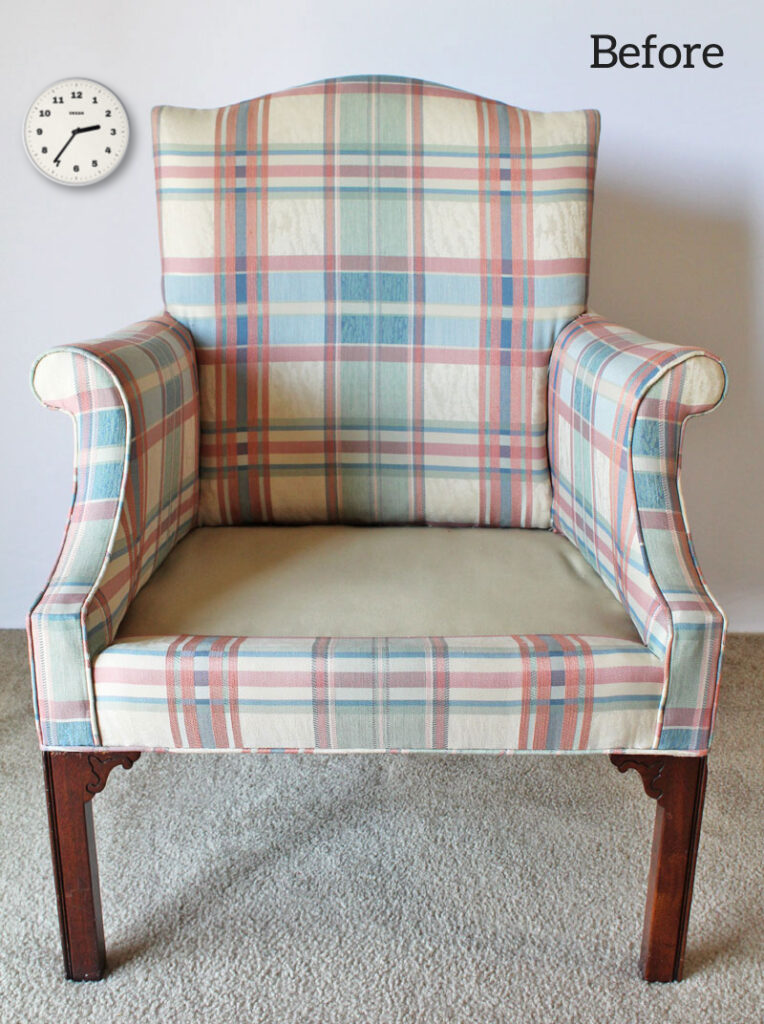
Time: h=2 m=36
